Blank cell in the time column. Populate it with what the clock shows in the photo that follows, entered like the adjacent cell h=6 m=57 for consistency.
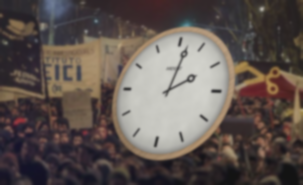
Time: h=2 m=2
